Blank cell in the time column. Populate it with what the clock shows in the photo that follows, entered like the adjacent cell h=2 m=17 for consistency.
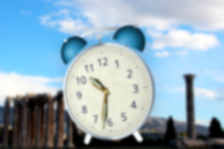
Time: h=10 m=32
